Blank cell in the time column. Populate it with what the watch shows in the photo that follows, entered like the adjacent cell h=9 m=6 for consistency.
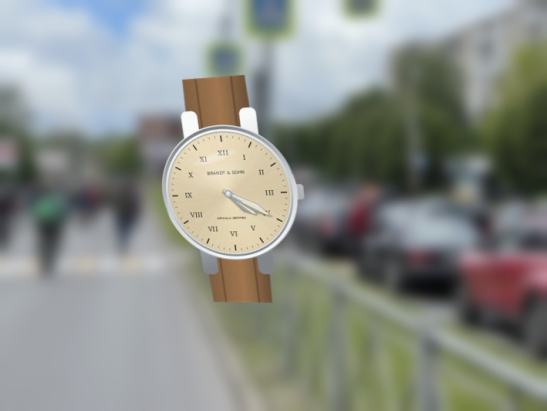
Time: h=4 m=20
